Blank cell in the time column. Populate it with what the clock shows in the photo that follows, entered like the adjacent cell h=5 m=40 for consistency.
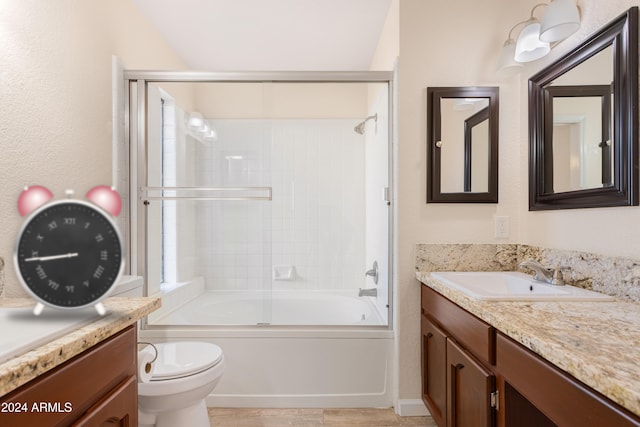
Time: h=8 m=44
